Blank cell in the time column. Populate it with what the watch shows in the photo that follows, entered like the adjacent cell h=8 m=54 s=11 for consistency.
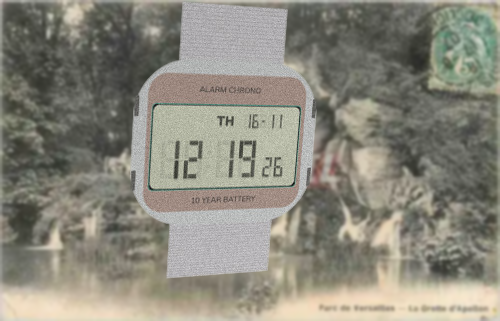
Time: h=12 m=19 s=26
